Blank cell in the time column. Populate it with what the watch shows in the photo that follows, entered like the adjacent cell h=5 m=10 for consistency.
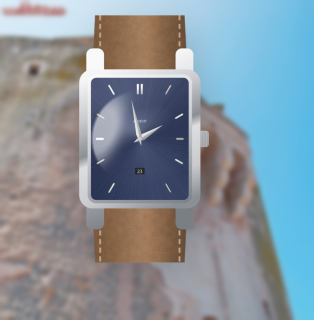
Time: h=1 m=58
